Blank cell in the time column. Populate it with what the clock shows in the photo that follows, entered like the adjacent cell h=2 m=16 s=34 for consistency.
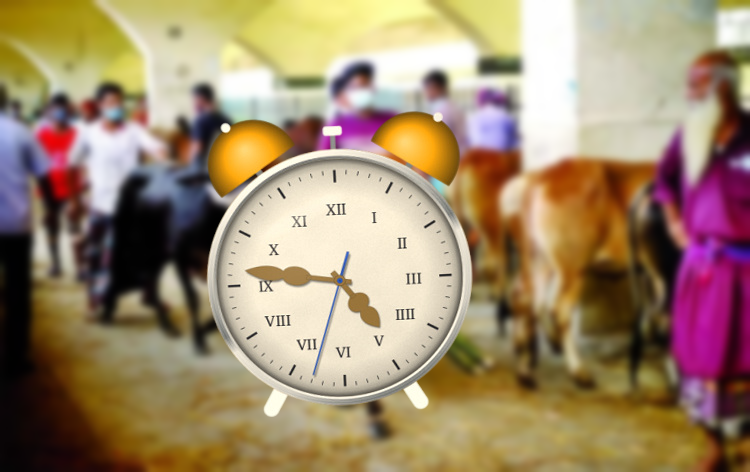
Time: h=4 m=46 s=33
